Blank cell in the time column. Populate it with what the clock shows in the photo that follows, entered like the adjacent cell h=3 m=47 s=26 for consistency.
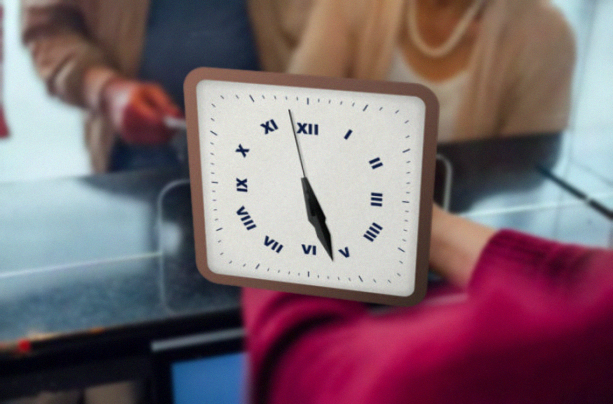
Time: h=5 m=26 s=58
